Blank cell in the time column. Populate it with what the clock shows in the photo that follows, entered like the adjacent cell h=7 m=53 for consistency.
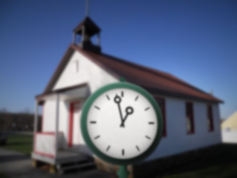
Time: h=12 m=58
